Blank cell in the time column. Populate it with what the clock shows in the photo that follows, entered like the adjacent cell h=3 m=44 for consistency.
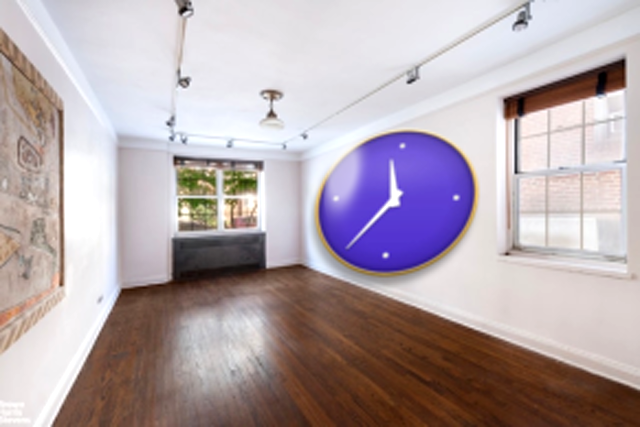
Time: h=11 m=36
